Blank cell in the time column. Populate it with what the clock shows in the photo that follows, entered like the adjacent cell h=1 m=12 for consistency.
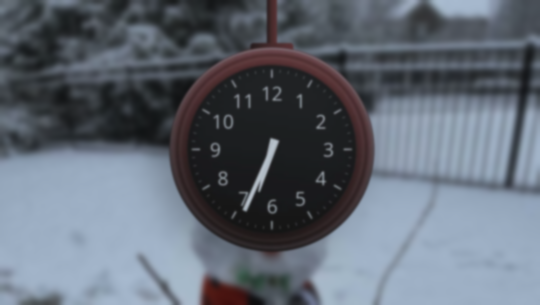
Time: h=6 m=34
